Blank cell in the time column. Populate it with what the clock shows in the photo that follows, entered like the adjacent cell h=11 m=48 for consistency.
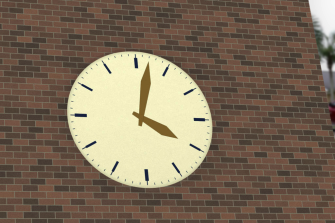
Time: h=4 m=2
